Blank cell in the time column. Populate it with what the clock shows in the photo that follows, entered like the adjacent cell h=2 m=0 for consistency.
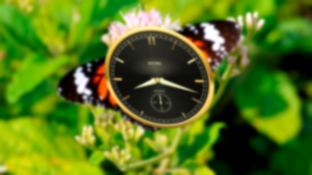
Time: h=8 m=18
